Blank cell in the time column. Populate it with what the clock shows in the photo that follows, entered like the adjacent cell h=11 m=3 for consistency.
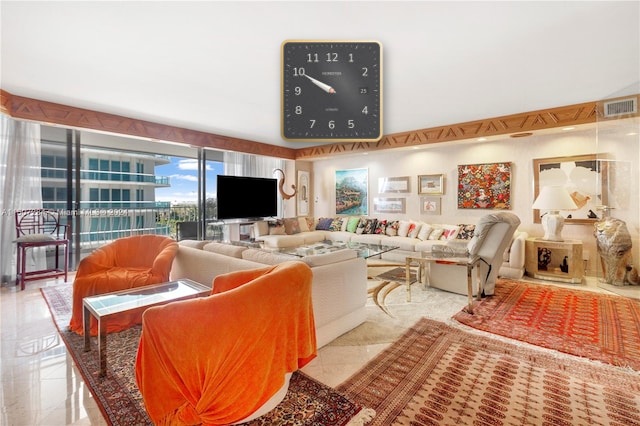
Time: h=9 m=50
